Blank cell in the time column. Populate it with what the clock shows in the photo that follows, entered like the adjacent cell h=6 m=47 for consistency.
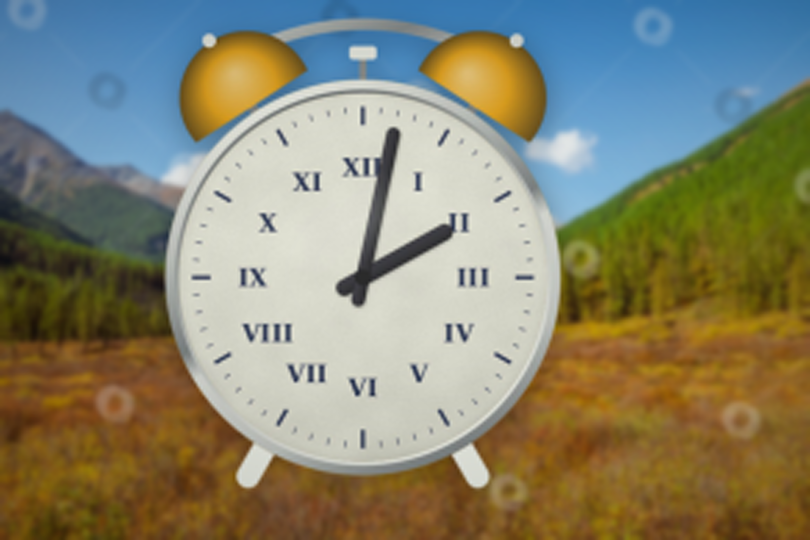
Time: h=2 m=2
